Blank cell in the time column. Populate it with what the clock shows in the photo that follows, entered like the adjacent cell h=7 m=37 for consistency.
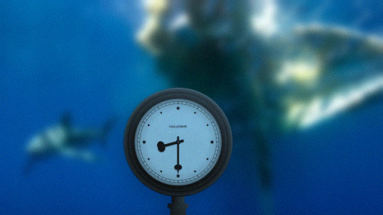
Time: h=8 m=30
